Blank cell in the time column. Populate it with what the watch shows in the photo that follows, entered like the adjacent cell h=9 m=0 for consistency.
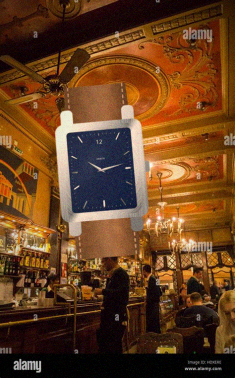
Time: h=10 m=13
